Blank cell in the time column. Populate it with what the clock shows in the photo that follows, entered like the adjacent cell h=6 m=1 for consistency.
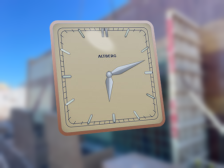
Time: h=6 m=12
